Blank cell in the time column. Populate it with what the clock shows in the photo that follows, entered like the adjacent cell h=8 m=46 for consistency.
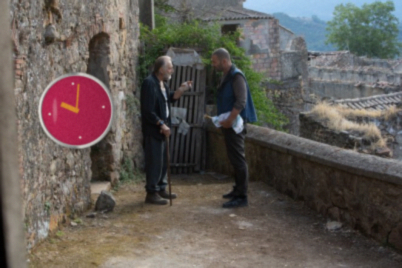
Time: h=10 m=2
